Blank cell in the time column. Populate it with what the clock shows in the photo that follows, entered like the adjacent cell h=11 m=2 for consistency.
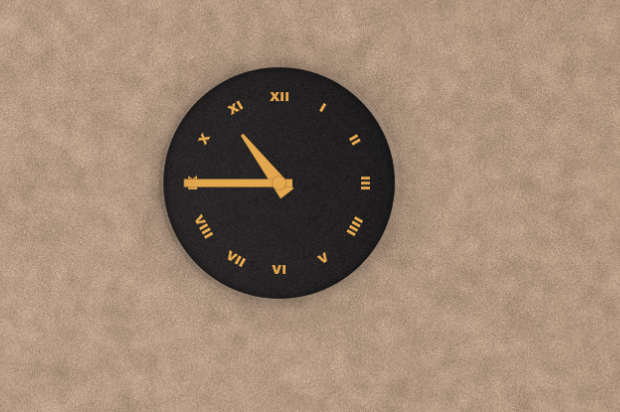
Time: h=10 m=45
